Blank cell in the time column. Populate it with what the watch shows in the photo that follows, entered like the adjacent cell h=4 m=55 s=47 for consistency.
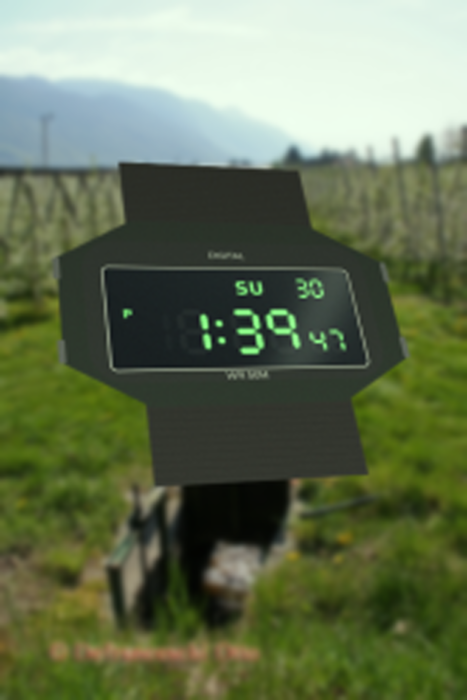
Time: h=1 m=39 s=47
